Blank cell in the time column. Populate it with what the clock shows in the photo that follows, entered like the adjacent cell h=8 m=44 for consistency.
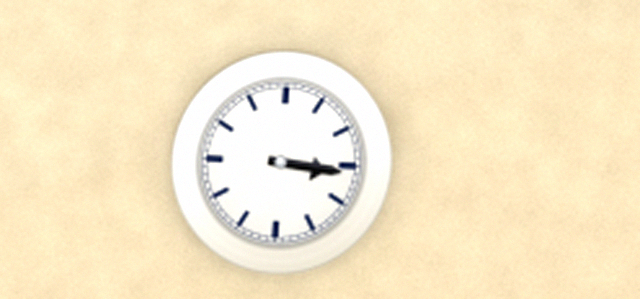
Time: h=3 m=16
